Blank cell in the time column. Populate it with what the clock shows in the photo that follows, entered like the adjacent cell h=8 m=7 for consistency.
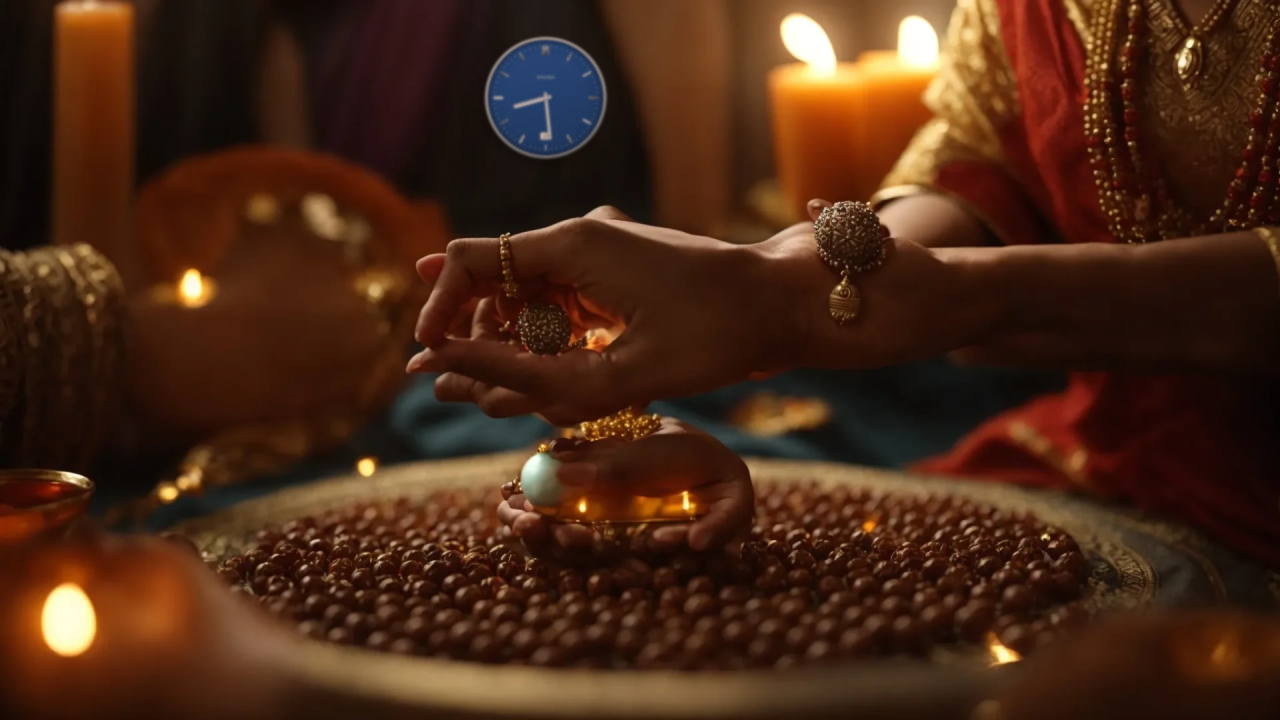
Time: h=8 m=29
